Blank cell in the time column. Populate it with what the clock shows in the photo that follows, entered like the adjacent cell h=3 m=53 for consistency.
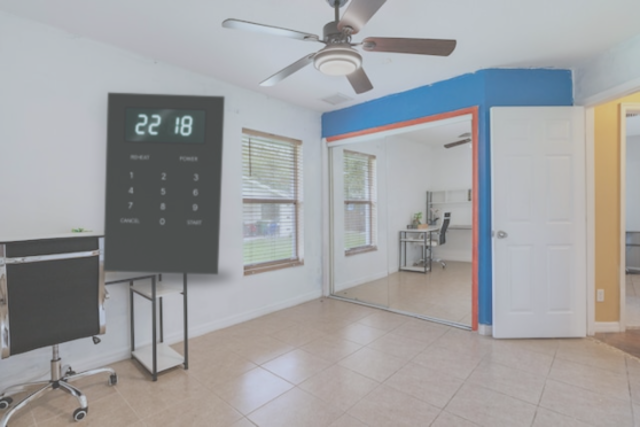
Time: h=22 m=18
